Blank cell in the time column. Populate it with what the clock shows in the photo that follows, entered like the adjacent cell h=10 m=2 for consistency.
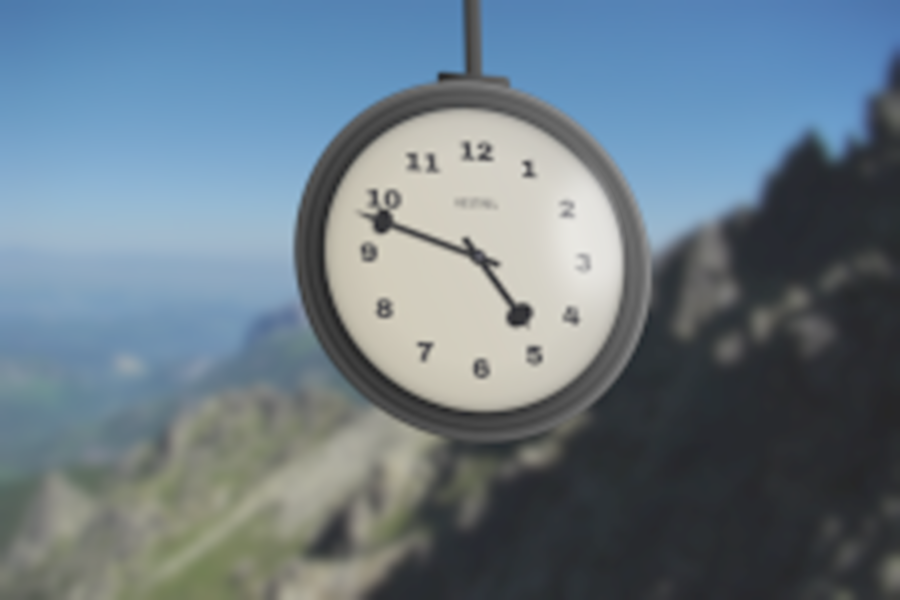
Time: h=4 m=48
